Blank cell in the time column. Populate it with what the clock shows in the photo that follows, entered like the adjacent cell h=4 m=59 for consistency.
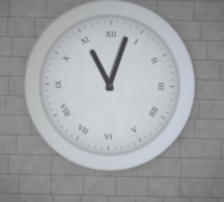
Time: h=11 m=3
